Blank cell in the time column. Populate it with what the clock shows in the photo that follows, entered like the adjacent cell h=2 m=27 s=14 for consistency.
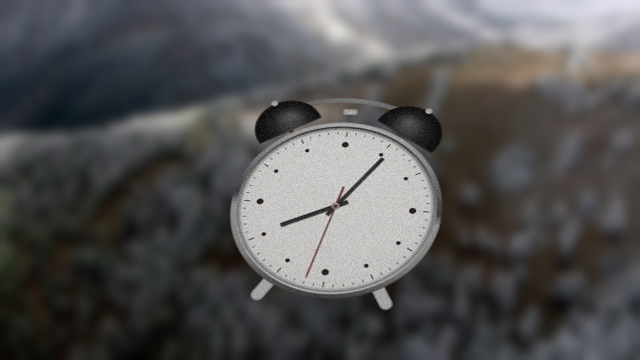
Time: h=8 m=5 s=32
